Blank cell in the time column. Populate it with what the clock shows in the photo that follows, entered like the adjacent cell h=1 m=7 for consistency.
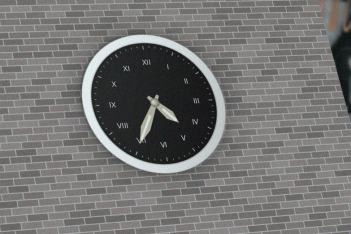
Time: h=4 m=35
